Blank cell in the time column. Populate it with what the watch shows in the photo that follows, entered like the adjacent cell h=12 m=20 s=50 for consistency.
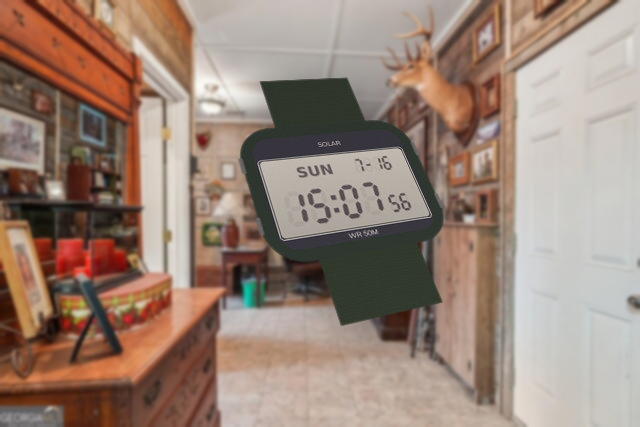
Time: h=15 m=7 s=56
